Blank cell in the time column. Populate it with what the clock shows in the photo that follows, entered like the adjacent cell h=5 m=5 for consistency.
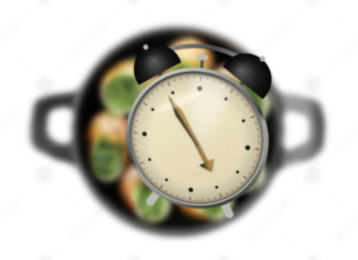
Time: h=4 m=54
